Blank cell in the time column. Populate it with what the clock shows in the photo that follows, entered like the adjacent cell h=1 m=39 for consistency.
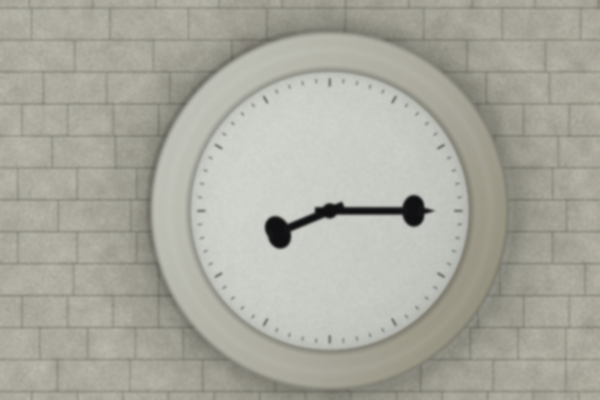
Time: h=8 m=15
